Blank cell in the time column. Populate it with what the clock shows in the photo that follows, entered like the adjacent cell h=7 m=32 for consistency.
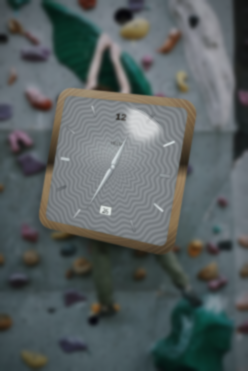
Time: h=12 m=34
